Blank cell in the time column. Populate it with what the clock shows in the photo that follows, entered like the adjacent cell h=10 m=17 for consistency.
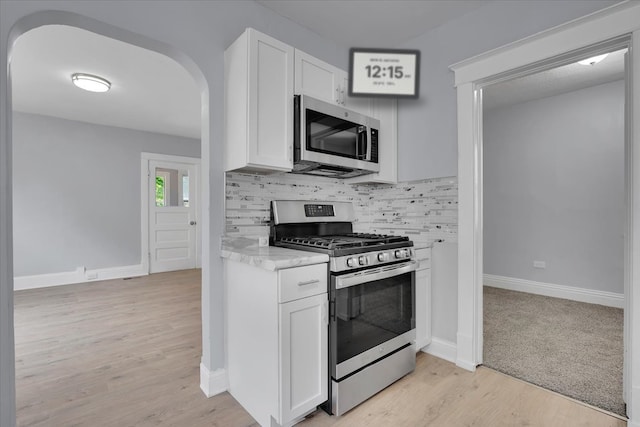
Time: h=12 m=15
